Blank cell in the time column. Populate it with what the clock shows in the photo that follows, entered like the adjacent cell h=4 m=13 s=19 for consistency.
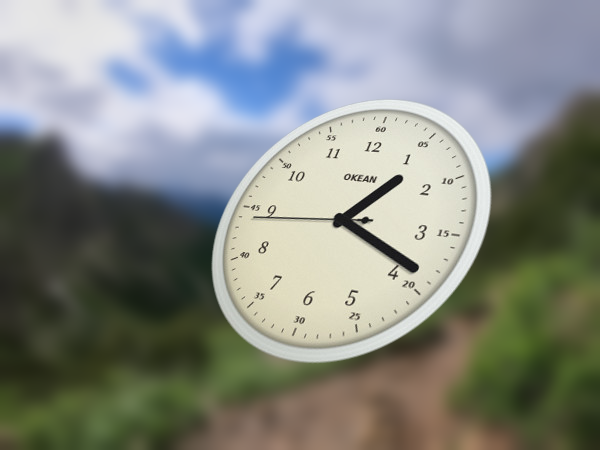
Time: h=1 m=18 s=44
